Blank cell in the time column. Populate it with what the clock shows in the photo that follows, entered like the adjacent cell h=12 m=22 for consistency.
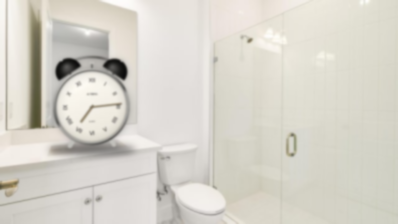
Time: h=7 m=14
